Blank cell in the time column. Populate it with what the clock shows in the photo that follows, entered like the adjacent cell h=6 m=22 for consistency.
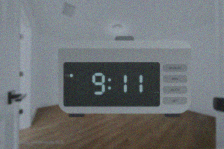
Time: h=9 m=11
